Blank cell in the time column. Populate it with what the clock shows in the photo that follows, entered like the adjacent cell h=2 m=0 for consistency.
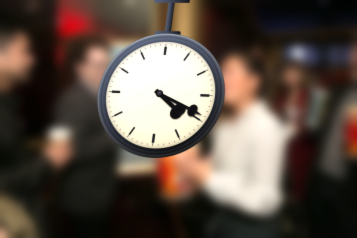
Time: h=4 m=19
